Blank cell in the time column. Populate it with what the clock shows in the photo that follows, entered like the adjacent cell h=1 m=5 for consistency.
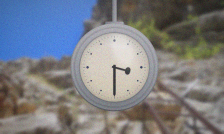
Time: h=3 m=30
